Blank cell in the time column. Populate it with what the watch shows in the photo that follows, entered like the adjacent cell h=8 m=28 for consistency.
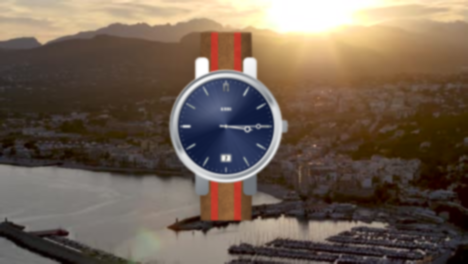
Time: h=3 m=15
